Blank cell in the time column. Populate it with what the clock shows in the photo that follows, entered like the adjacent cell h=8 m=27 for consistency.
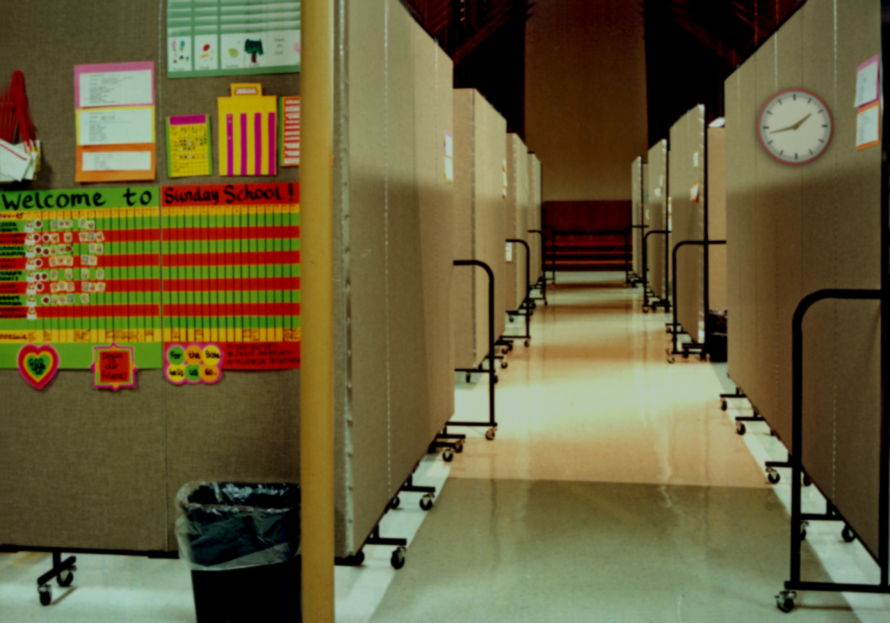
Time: h=1 m=43
